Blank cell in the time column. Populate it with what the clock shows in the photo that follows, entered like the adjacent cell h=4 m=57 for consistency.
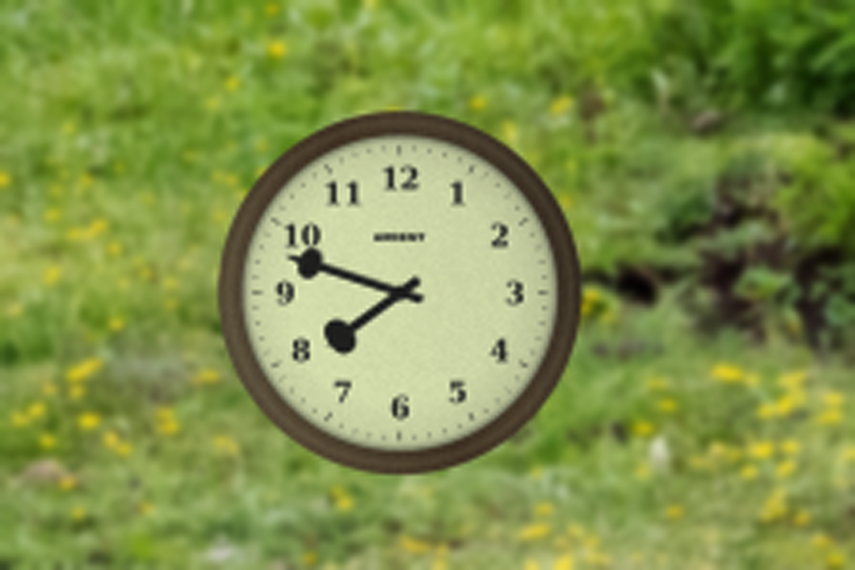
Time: h=7 m=48
